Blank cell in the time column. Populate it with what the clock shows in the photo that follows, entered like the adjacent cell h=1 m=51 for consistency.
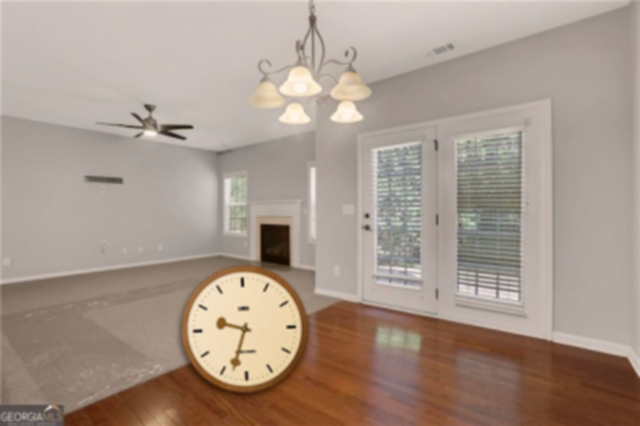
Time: h=9 m=33
